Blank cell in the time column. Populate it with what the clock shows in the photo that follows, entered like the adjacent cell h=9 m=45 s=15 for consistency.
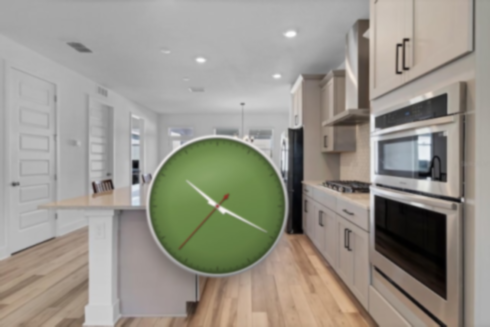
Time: h=10 m=19 s=37
